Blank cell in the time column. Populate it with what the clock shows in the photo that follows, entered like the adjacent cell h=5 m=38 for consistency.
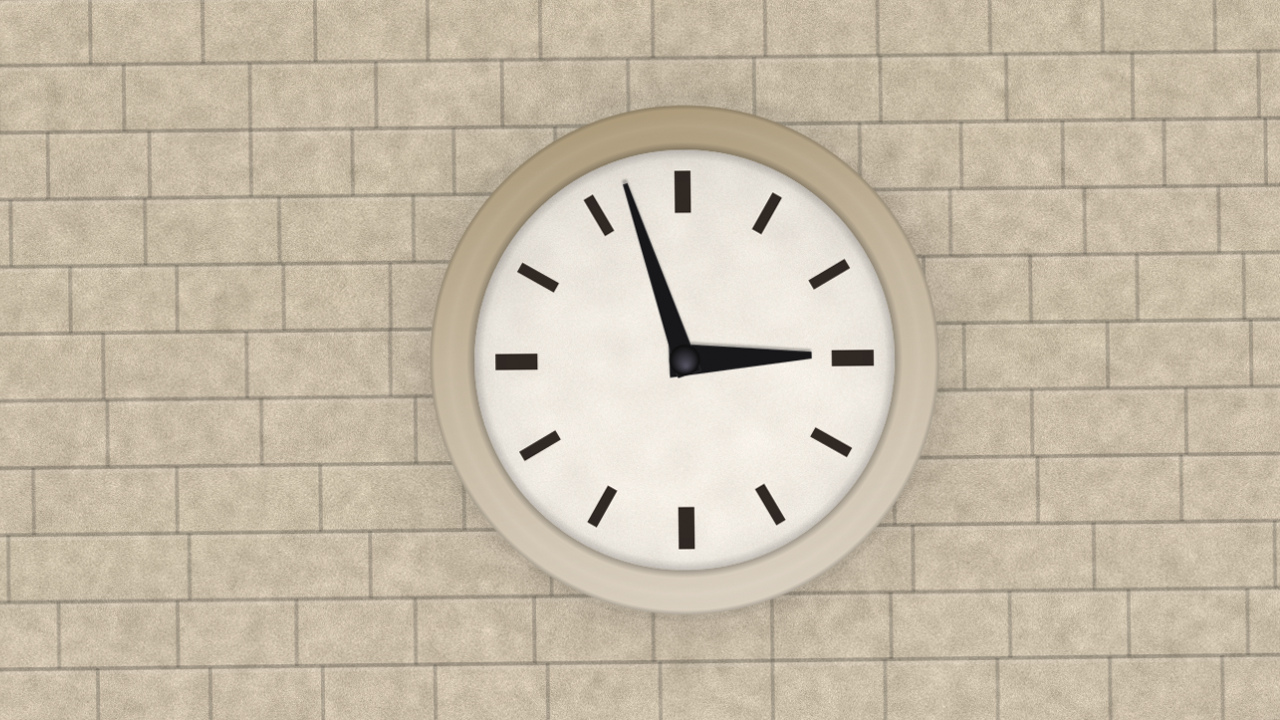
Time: h=2 m=57
